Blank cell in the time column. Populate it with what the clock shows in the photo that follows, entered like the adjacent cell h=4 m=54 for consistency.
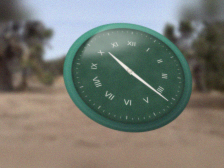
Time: h=10 m=21
